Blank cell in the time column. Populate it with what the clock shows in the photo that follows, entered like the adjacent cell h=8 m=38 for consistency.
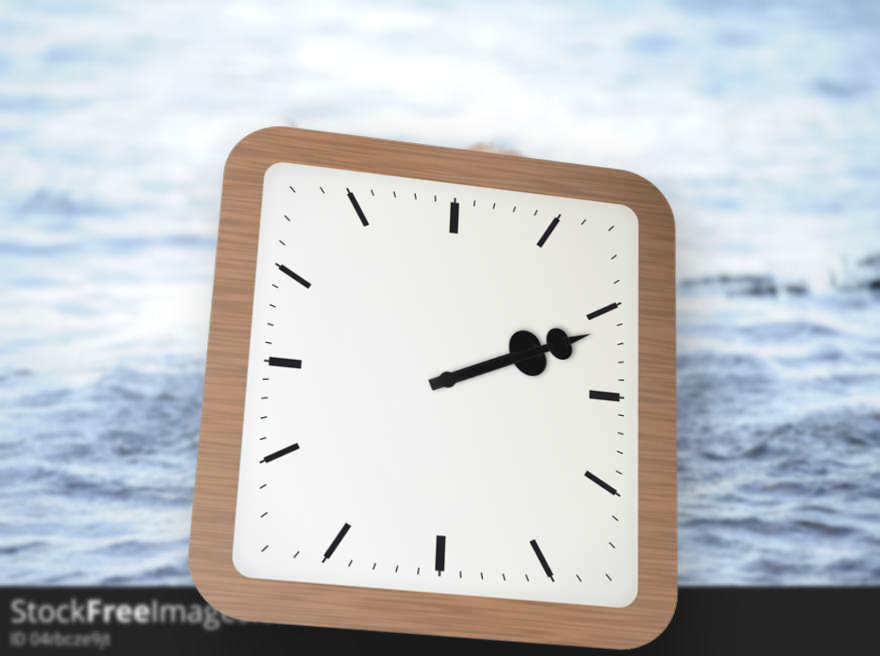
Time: h=2 m=11
